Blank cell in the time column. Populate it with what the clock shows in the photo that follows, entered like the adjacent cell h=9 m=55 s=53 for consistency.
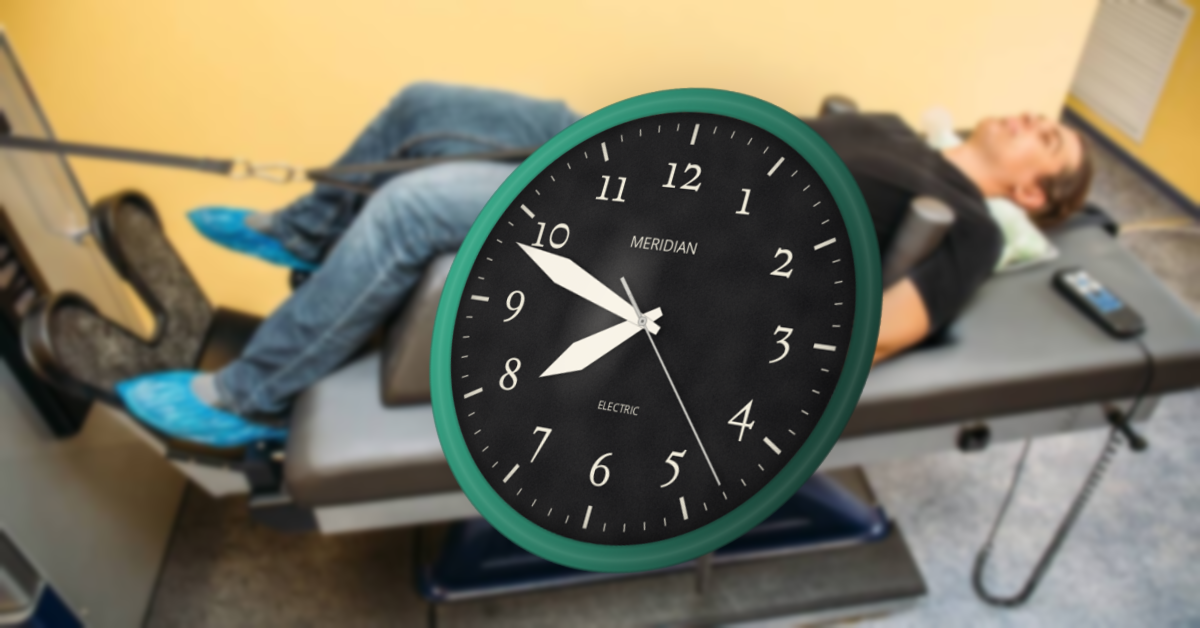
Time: h=7 m=48 s=23
